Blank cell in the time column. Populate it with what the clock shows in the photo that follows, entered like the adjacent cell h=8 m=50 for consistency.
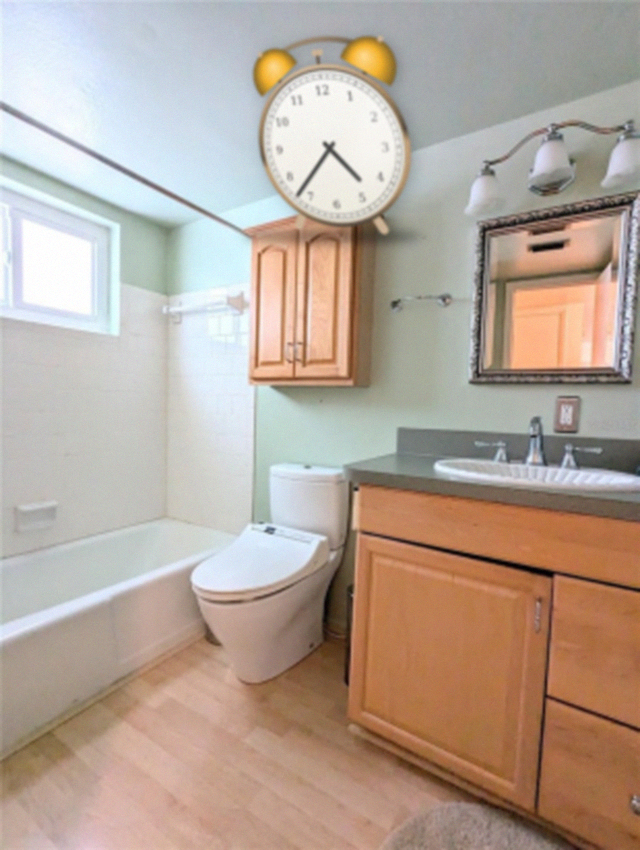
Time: h=4 m=37
